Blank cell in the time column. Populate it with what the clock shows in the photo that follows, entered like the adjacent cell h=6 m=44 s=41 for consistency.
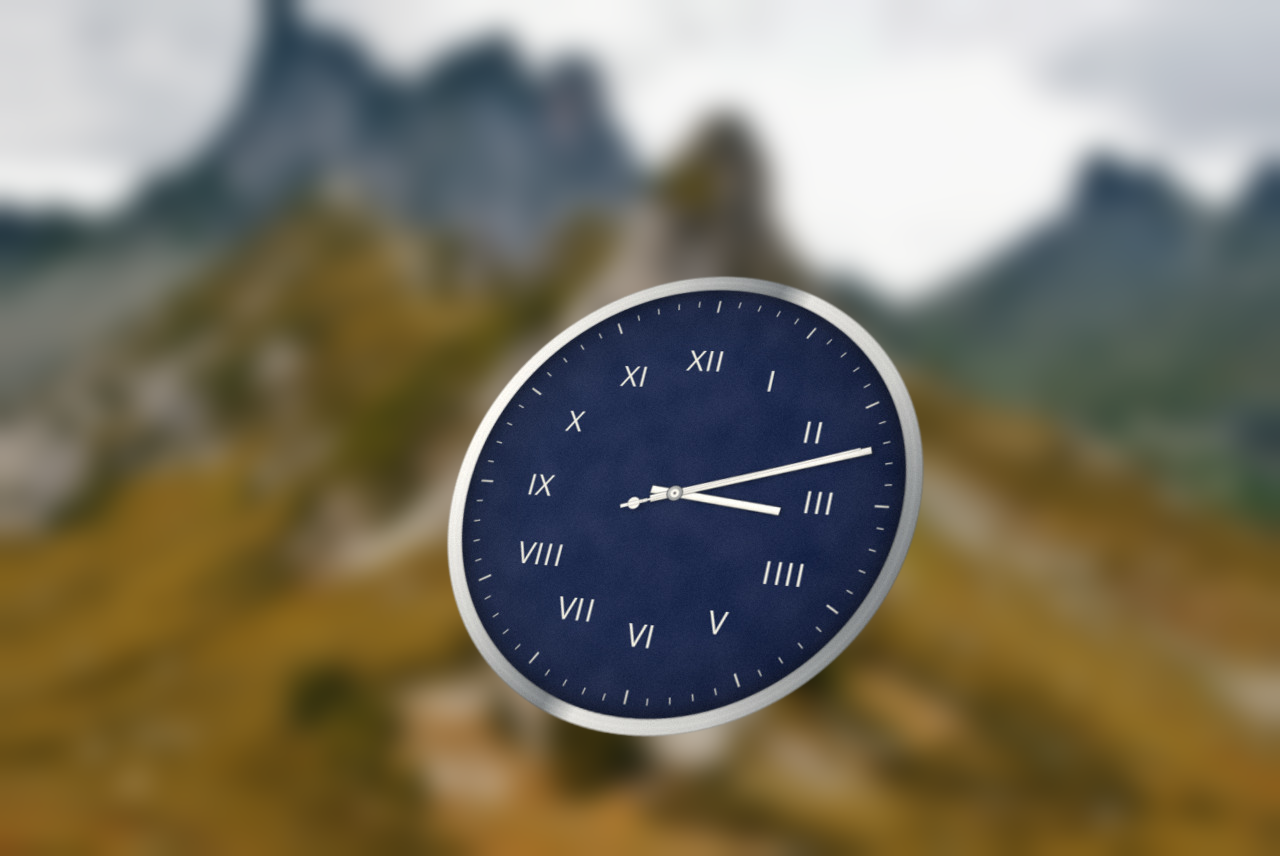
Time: h=3 m=12 s=12
